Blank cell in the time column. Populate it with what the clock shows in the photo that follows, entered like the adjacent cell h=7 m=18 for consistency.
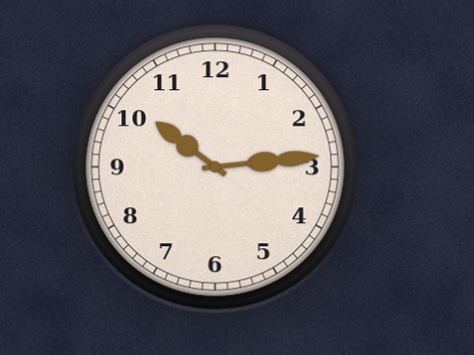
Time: h=10 m=14
